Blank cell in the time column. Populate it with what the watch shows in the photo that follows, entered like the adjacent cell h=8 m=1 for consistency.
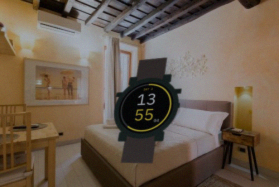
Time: h=13 m=55
